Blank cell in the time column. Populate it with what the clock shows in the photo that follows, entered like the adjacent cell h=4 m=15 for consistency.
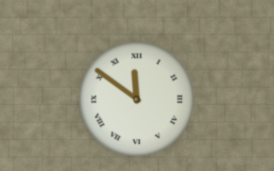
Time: h=11 m=51
